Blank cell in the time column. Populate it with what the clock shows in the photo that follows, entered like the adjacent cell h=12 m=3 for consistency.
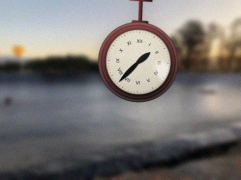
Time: h=1 m=37
